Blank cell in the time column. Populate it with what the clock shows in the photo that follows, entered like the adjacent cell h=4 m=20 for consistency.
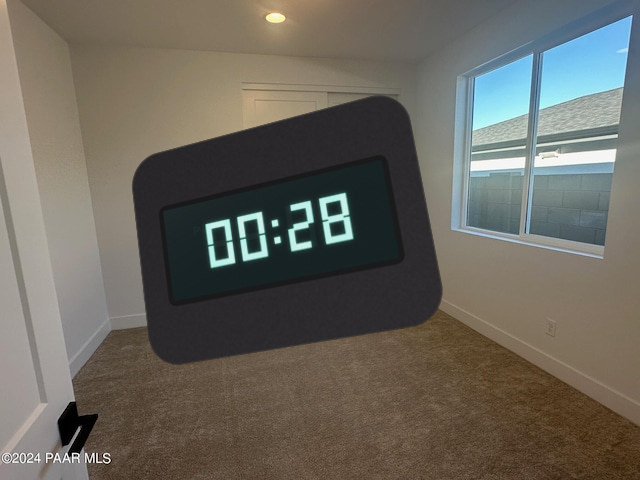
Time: h=0 m=28
